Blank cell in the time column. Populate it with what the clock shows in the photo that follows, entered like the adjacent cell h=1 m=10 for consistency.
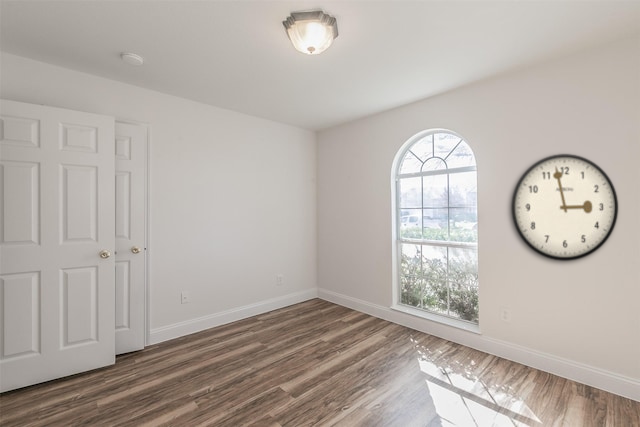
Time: h=2 m=58
